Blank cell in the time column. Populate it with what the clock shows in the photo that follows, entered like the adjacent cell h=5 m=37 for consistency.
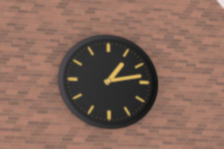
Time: h=1 m=13
